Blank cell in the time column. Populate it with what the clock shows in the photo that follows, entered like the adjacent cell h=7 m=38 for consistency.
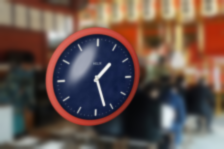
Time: h=1 m=27
